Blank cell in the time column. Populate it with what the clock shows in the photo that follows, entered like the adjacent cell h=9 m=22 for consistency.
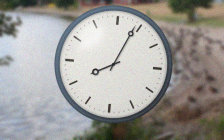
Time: h=8 m=4
